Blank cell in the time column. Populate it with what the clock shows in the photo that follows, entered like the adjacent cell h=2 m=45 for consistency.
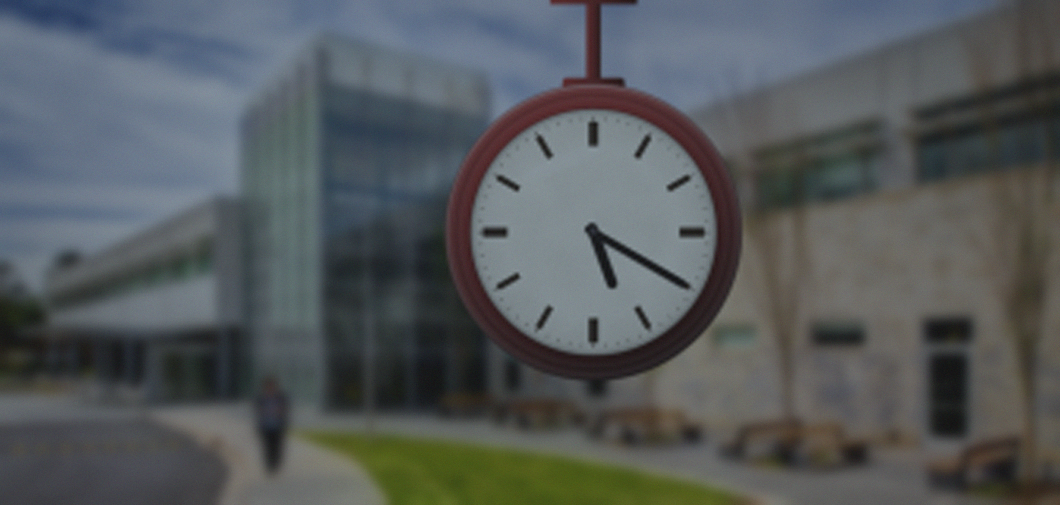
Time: h=5 m=20
